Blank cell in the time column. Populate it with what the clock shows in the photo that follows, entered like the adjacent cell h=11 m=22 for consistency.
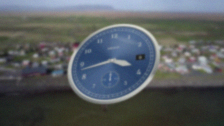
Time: h=3 m=43
